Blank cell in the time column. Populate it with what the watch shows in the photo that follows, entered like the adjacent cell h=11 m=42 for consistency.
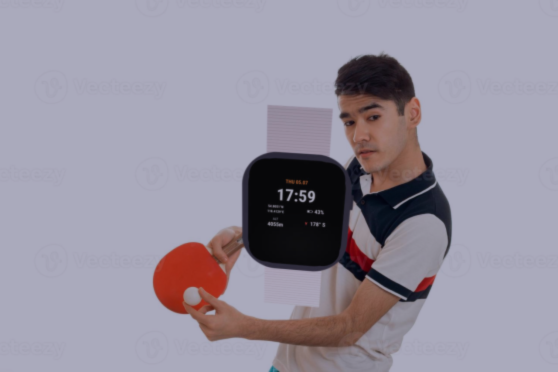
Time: h=17 m=59
